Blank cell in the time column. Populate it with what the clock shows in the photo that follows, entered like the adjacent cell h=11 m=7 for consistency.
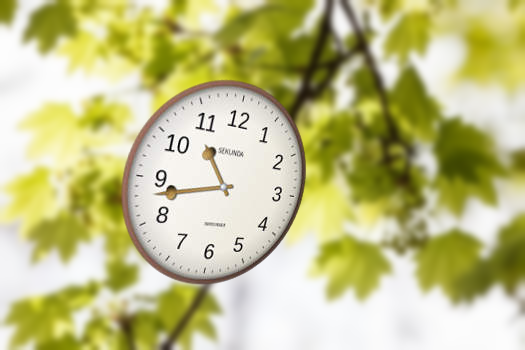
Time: h=10 m=43
